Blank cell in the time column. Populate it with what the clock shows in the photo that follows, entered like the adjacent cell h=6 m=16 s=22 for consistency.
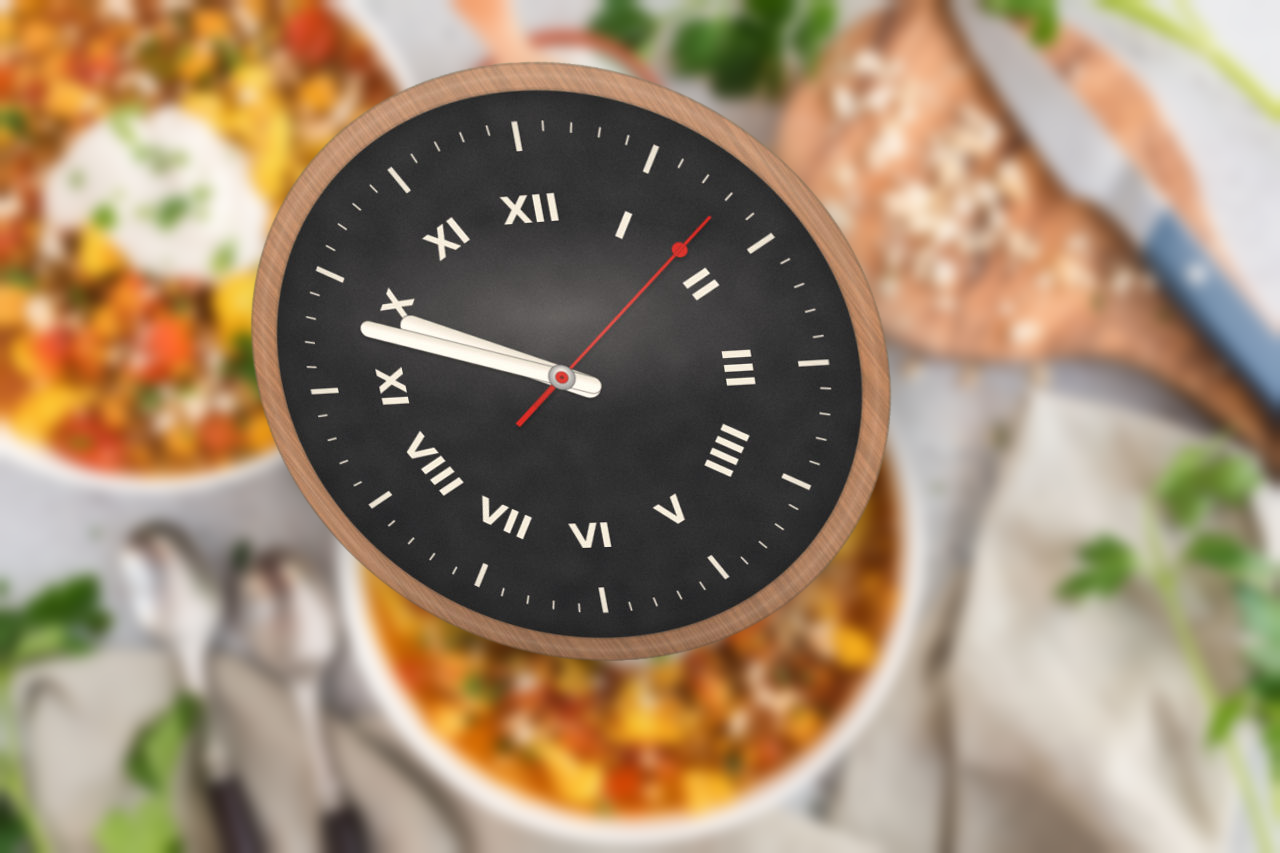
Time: h=9 m=48 s=8
